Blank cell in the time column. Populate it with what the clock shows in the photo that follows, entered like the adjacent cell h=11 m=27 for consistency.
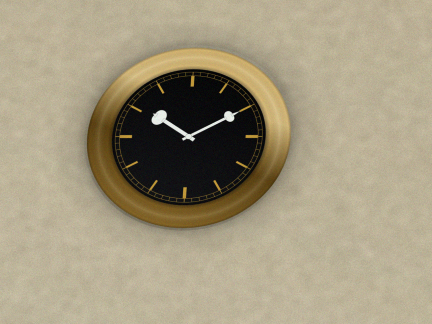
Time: h=10 m=10
